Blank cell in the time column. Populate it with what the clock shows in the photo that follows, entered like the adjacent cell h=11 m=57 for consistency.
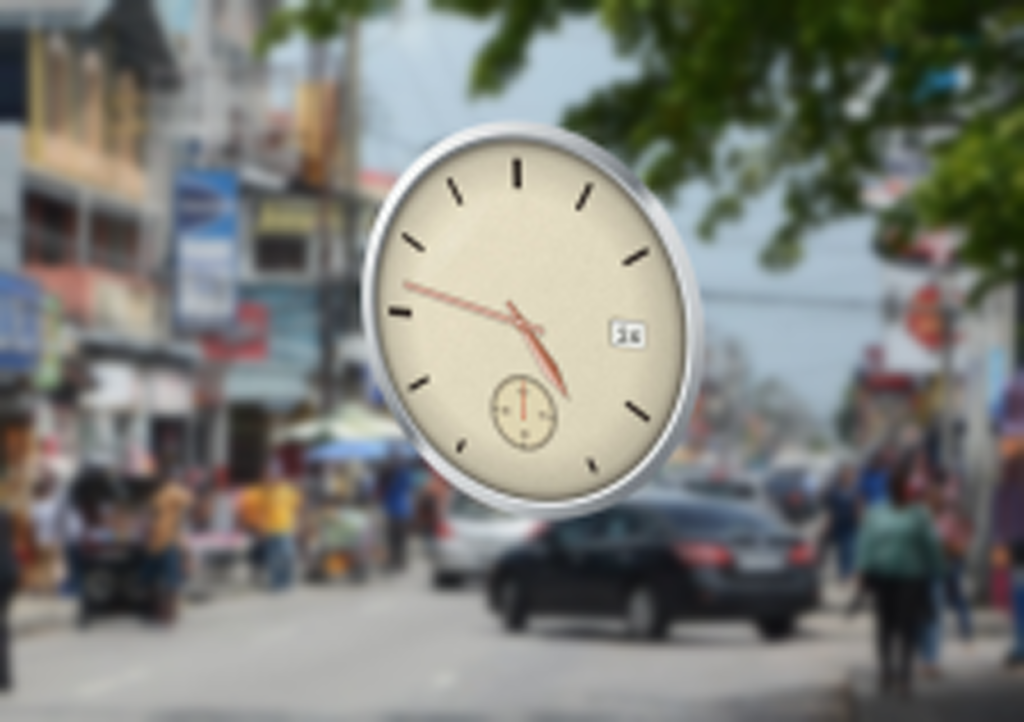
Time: h=4 m=47
